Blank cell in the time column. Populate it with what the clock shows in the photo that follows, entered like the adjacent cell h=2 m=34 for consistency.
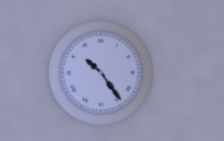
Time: h=10 m=24
